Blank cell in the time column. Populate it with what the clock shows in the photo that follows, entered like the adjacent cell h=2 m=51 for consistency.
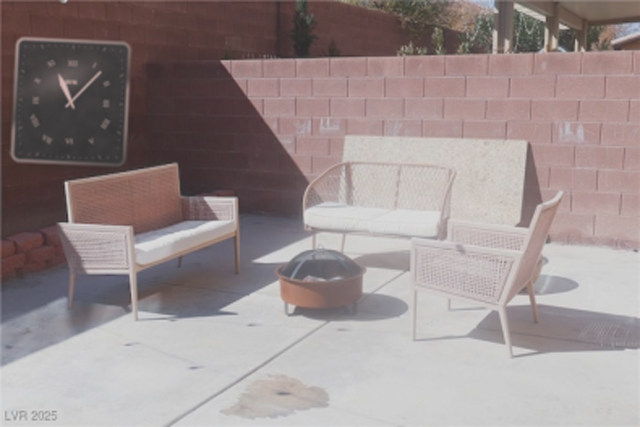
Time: h=11 m=7
